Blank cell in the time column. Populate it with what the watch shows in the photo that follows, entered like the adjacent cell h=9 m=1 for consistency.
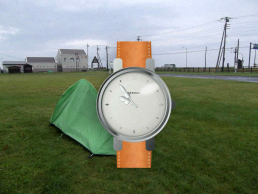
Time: h=9 m=54
